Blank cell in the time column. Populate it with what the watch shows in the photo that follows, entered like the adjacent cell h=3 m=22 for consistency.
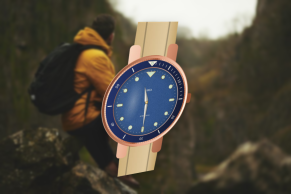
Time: h=11 m=30
